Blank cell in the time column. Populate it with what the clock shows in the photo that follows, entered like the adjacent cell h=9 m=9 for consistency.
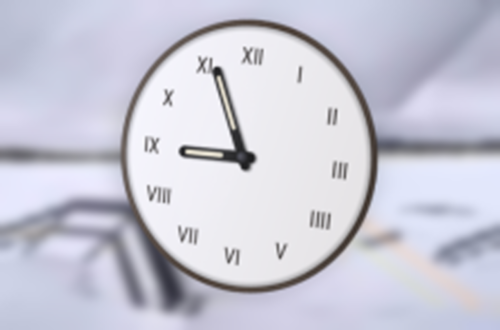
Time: h=8 m=56
